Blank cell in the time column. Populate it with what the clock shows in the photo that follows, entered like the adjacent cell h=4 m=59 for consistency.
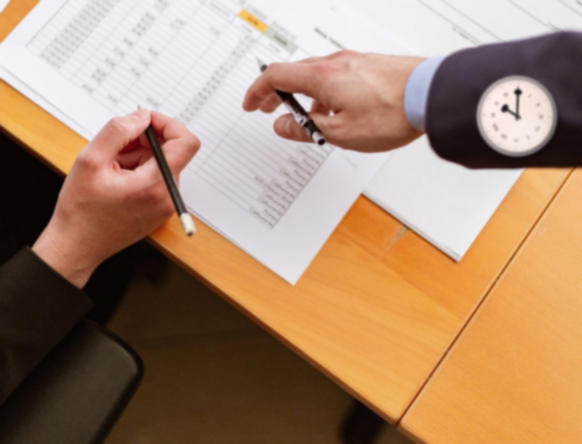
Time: h=10 m=0
